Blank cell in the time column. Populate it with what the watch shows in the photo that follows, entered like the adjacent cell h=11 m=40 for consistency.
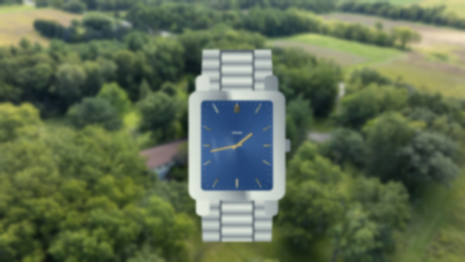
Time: h=1 m=43
